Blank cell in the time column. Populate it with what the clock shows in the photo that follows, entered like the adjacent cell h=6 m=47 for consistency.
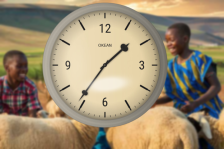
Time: h=1 m=36
